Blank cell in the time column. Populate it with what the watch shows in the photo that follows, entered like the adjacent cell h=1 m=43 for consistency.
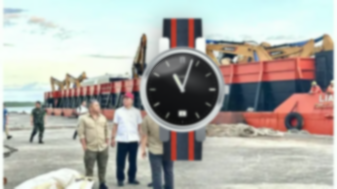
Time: h=11 m=3
